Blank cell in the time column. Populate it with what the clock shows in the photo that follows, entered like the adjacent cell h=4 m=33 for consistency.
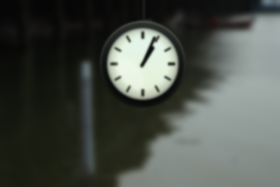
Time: h=1 m=4
